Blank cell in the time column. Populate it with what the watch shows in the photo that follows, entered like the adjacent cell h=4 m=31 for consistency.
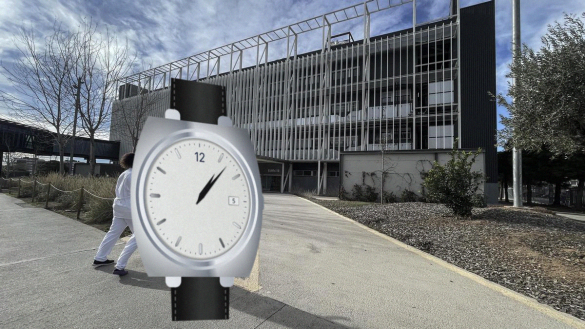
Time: h=1 m=7
